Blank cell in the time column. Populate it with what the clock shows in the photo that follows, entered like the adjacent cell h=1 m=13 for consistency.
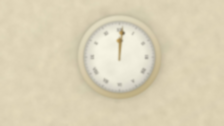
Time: h=12 m=1
